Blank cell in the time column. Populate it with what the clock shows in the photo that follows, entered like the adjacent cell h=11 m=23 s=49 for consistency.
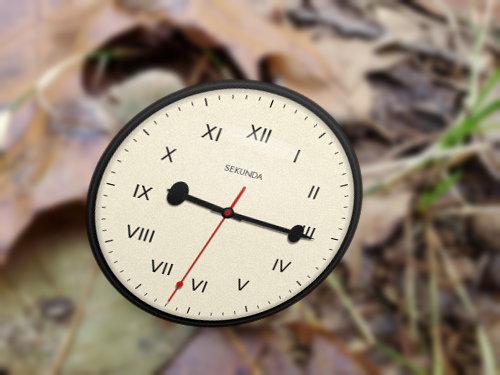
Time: h=9 m=15 s=32
